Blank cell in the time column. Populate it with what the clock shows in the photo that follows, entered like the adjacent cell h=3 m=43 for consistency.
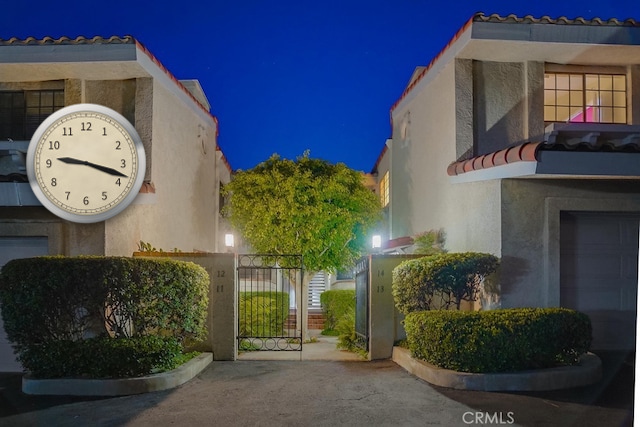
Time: h=9 m=18
